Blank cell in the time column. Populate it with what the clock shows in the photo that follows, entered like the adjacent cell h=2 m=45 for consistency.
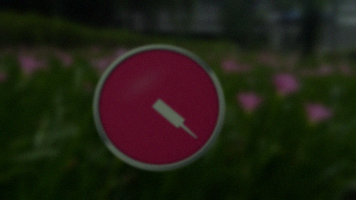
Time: h=4 m=22
